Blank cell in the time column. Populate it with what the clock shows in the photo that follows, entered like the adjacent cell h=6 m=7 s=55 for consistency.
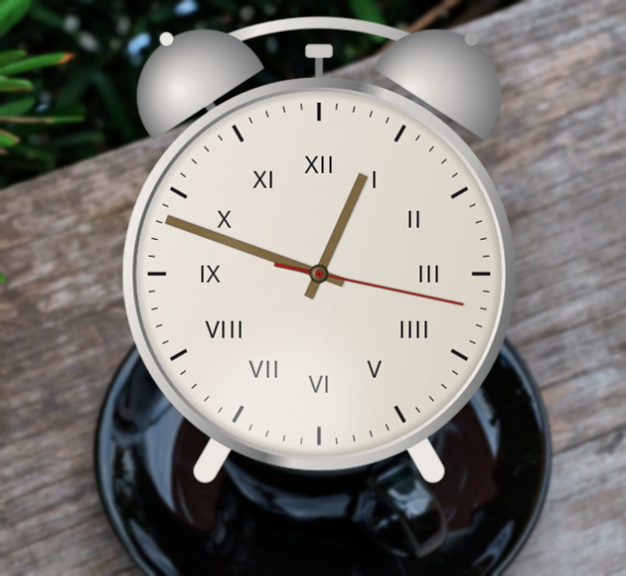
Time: h=12 m=48 s=17
